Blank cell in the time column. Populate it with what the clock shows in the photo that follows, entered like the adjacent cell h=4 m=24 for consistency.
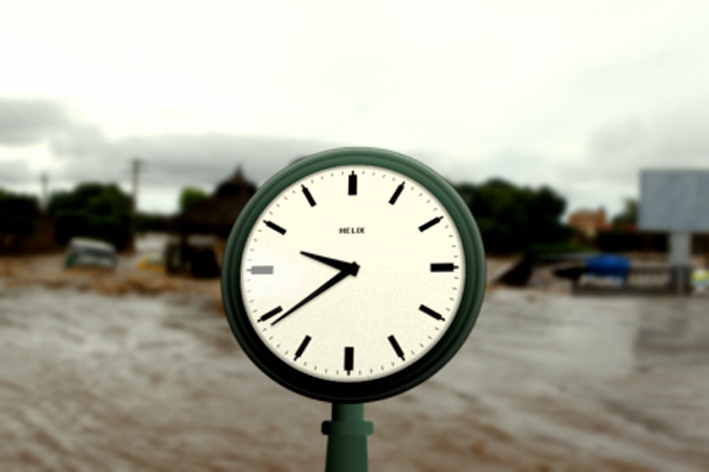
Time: h=9 m=39
